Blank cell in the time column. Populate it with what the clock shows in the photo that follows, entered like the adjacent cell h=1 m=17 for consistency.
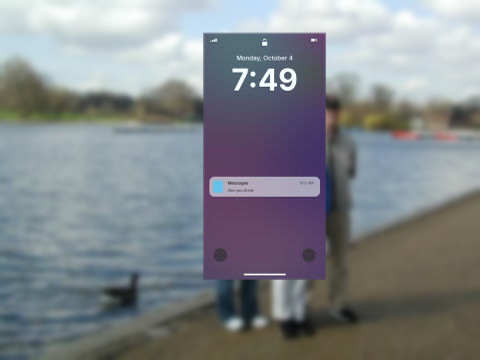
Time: h=7 m=49
